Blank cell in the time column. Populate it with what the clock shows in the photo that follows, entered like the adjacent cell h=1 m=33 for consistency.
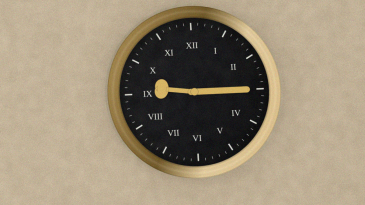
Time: h=9 m=15
